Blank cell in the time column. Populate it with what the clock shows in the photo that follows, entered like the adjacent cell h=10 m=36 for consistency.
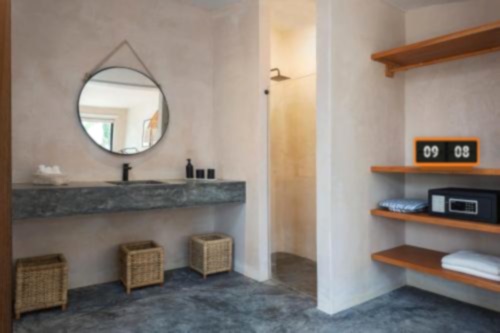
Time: h=9 m=8
